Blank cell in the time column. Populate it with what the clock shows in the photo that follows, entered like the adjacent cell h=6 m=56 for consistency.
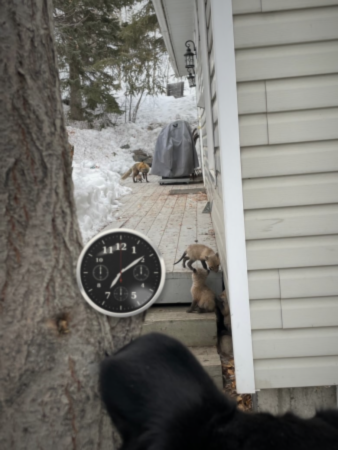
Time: h=7 m=9
